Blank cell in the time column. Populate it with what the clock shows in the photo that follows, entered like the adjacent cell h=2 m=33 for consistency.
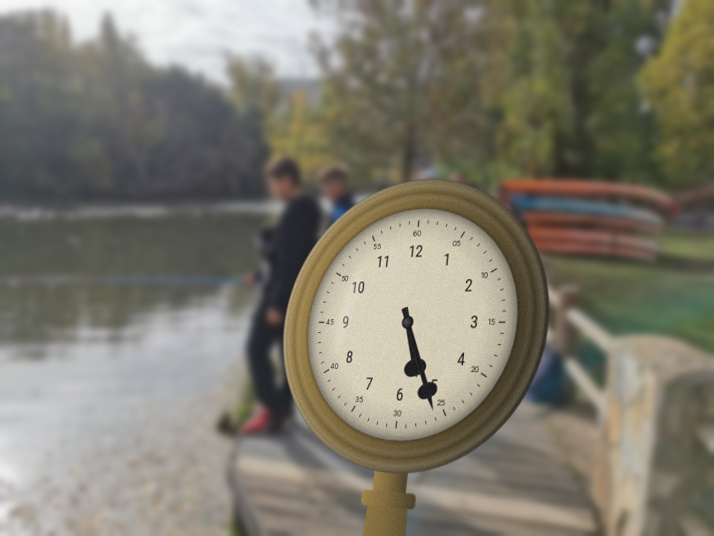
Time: h=5 m=26
